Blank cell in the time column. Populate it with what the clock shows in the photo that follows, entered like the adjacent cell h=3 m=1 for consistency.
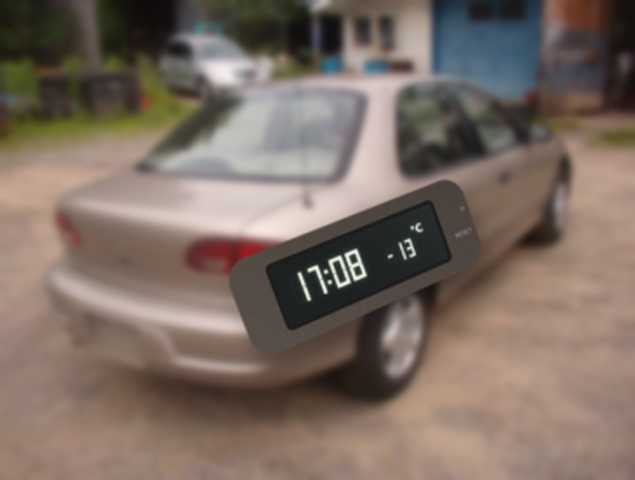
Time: h=17 m=8
